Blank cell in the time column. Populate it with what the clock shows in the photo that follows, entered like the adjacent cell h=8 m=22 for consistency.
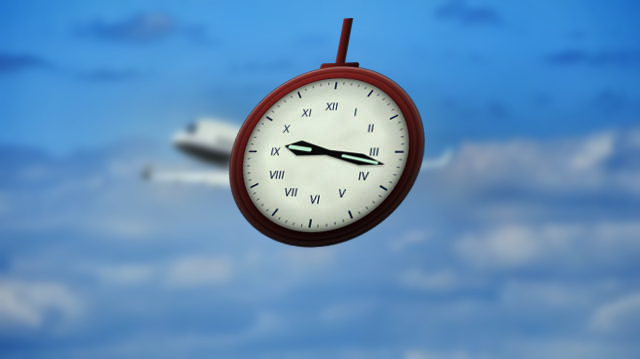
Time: h=9 m=17
